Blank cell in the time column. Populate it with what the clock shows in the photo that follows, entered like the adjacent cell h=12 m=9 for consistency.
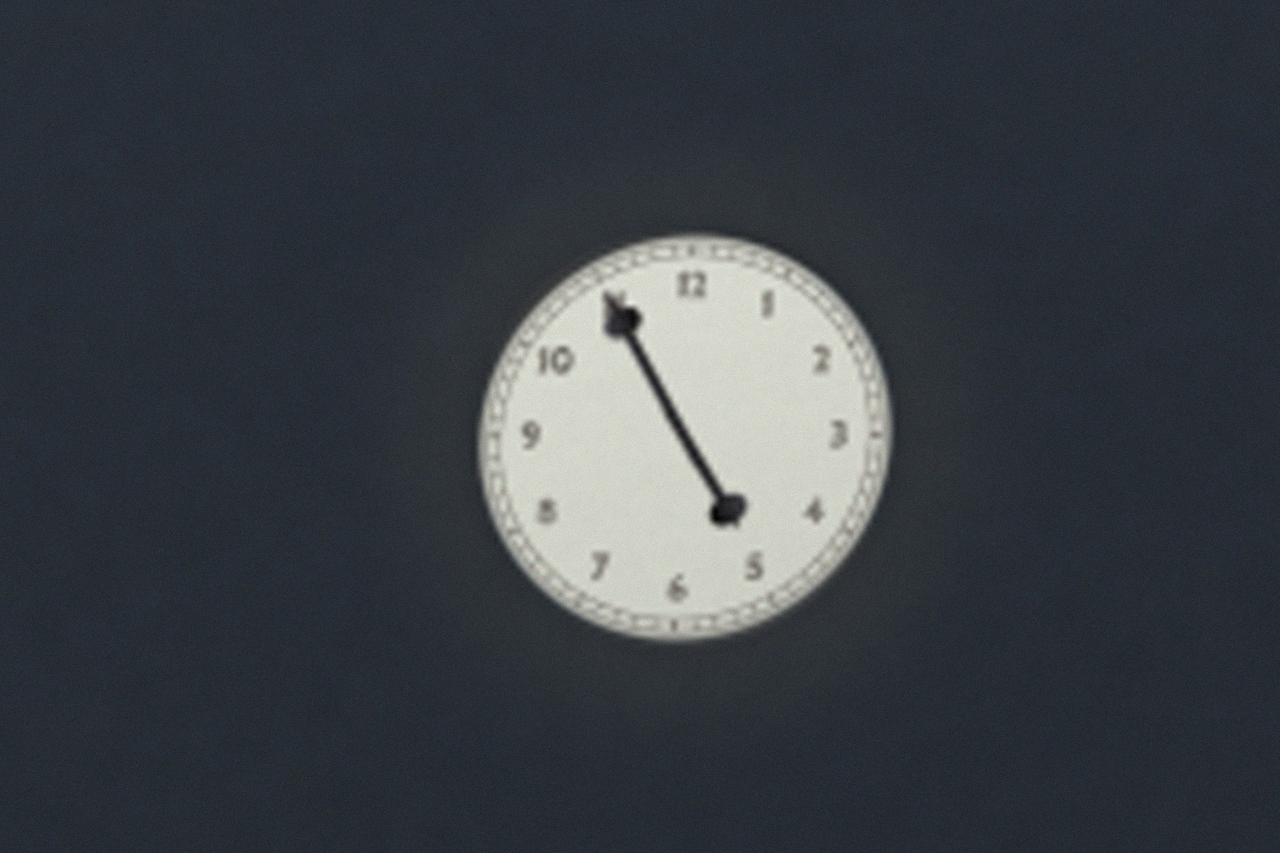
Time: h=4 m=55
